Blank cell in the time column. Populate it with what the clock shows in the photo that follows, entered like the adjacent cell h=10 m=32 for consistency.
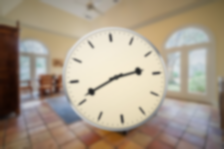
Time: h=2 m=41
